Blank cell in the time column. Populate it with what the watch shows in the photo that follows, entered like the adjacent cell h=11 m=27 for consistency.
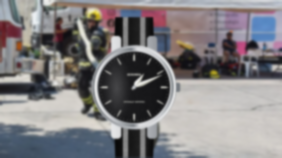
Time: h=1 m=11
